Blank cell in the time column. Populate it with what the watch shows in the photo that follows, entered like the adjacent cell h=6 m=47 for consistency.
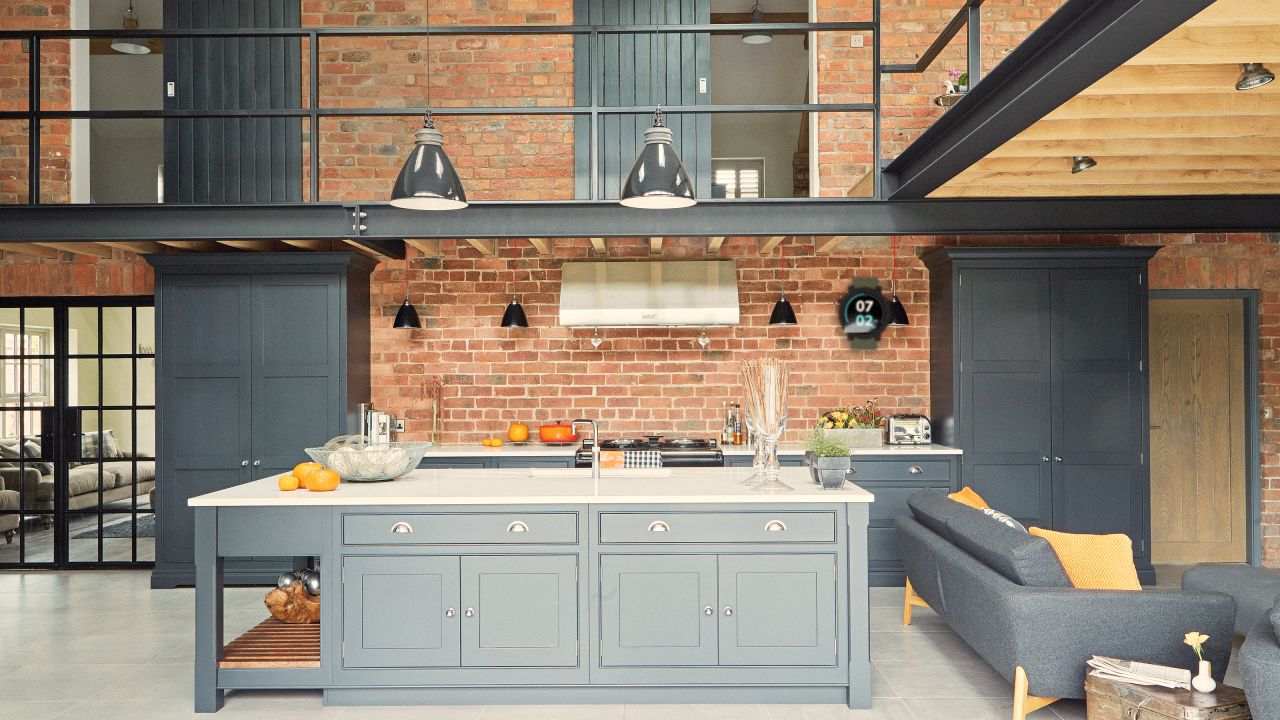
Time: h=7 m=2
